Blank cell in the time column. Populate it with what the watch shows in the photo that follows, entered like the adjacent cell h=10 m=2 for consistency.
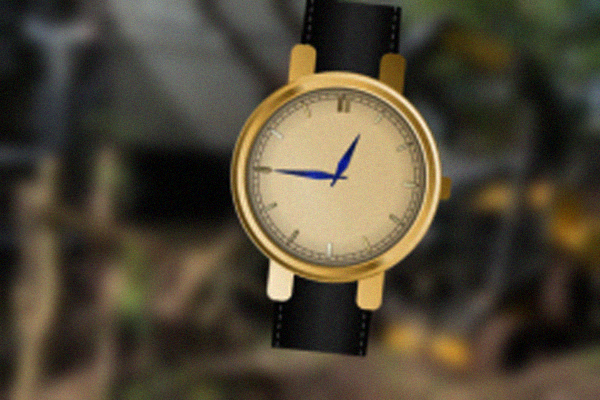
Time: h=12 m=45
